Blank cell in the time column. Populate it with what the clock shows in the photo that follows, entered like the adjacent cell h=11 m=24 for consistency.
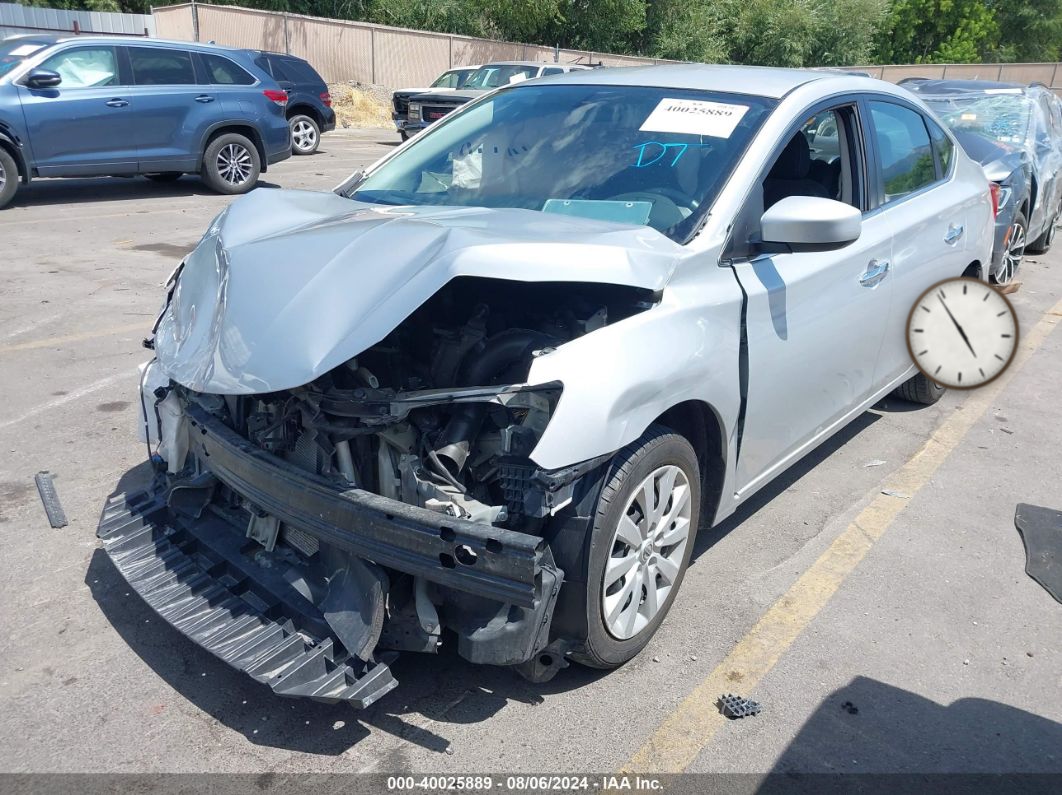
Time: h=4 m=54
